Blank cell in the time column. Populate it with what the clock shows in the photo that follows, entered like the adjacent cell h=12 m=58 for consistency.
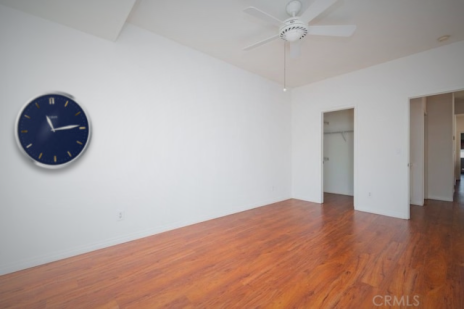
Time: h=11 m=14
